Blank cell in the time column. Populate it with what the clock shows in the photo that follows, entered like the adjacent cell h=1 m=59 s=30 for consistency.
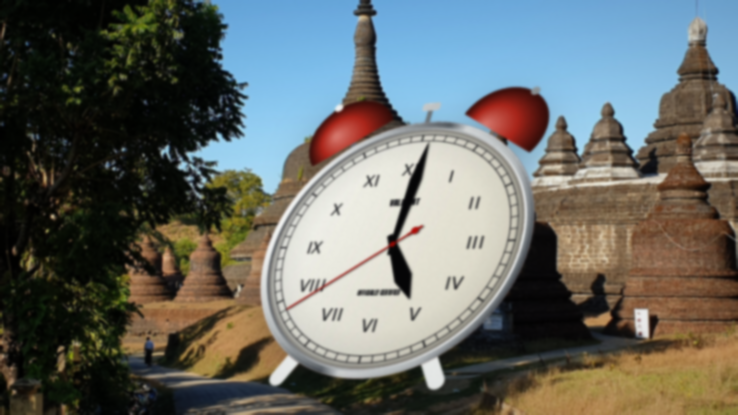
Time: h=5 m=0 s=39
